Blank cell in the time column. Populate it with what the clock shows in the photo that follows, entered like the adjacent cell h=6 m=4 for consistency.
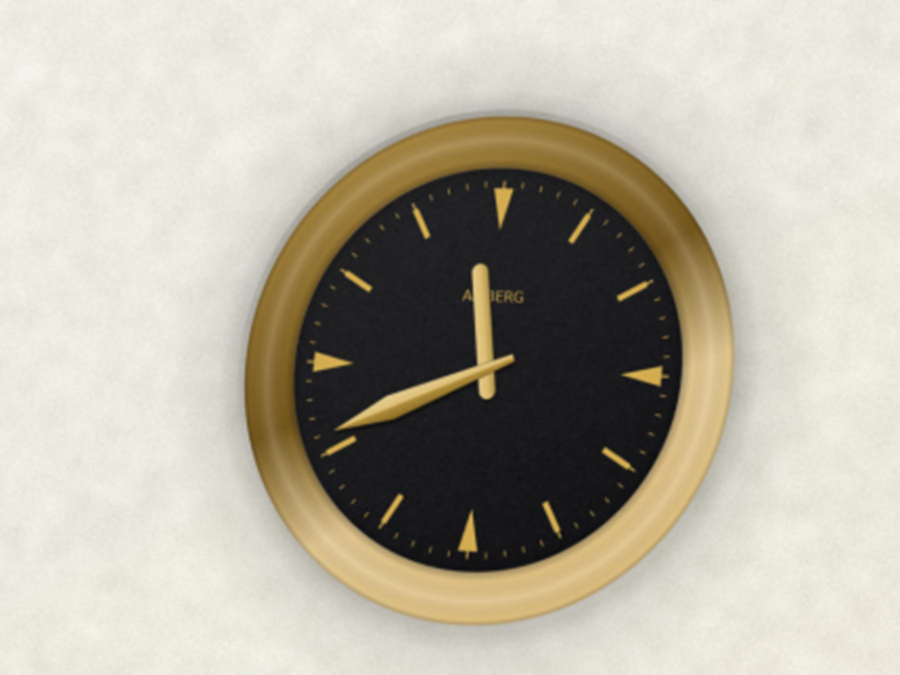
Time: h=11 m=41
